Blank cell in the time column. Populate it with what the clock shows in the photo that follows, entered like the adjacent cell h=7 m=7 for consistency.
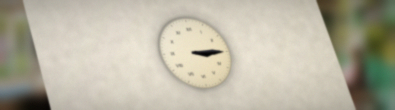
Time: h=3 m=15
